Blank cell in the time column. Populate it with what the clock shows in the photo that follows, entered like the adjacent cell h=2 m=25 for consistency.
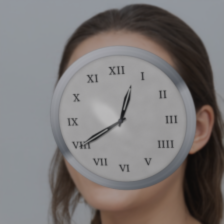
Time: h=12 m=40
